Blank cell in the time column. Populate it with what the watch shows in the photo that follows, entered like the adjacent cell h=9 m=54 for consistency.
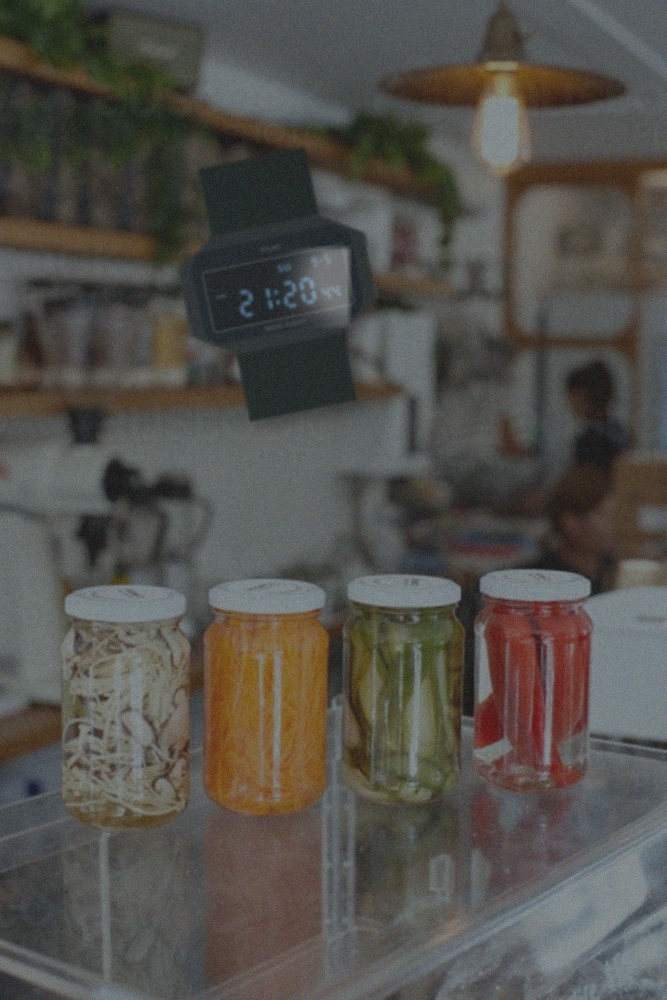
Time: h=21 m=20
